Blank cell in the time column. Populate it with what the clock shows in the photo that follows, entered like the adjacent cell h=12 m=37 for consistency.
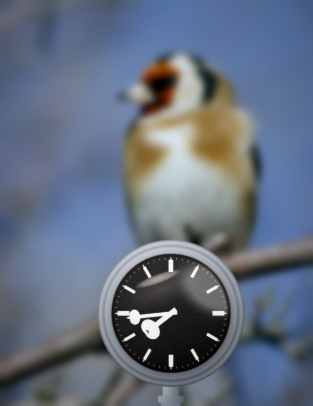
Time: h=7 m=44
